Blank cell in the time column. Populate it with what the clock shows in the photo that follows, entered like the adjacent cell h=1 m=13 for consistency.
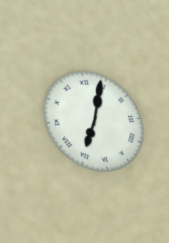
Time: h=7 m=4
